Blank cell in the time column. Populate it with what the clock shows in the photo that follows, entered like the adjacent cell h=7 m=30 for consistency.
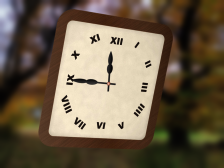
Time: h=11 m=45
